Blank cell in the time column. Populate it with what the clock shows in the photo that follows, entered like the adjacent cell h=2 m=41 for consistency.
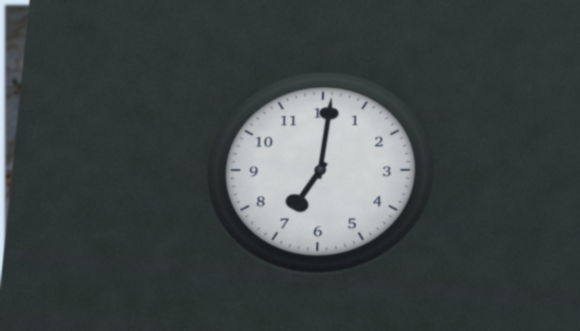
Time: h=7 m=1
